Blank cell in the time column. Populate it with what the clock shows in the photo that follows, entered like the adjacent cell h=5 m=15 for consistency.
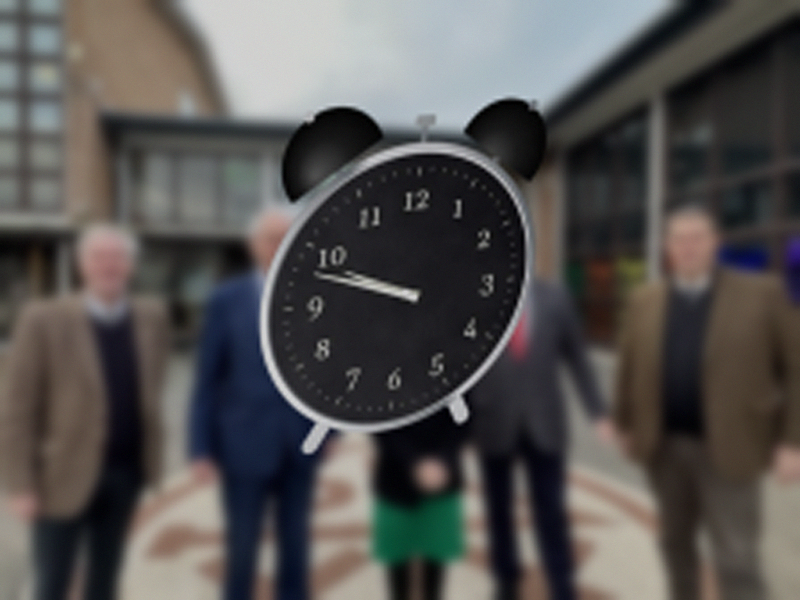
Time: h=9 m=48
